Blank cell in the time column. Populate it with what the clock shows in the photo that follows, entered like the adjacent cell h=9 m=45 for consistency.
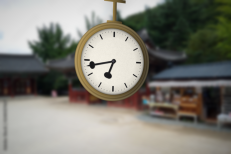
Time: h=6 m=43
